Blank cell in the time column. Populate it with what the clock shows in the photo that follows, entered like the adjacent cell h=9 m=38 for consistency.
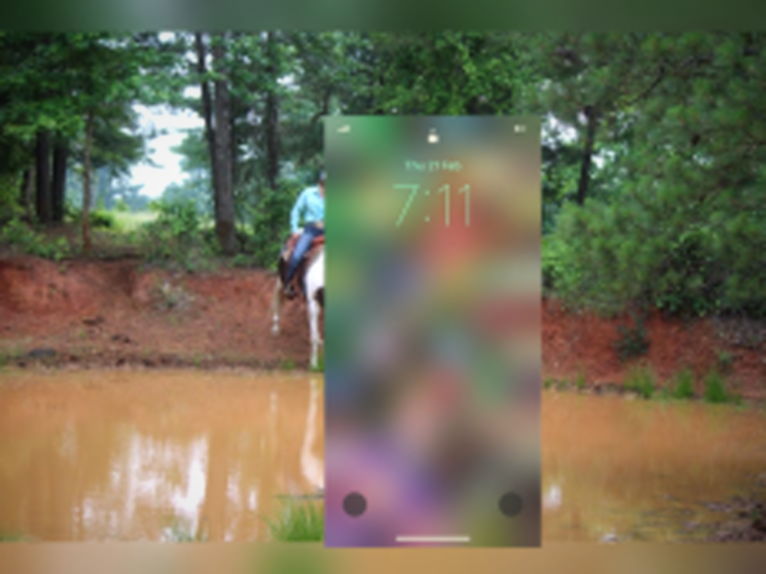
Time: h=7 m=11
